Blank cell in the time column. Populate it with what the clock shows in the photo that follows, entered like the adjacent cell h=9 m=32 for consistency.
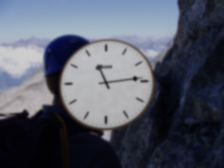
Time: h=11 m=14
